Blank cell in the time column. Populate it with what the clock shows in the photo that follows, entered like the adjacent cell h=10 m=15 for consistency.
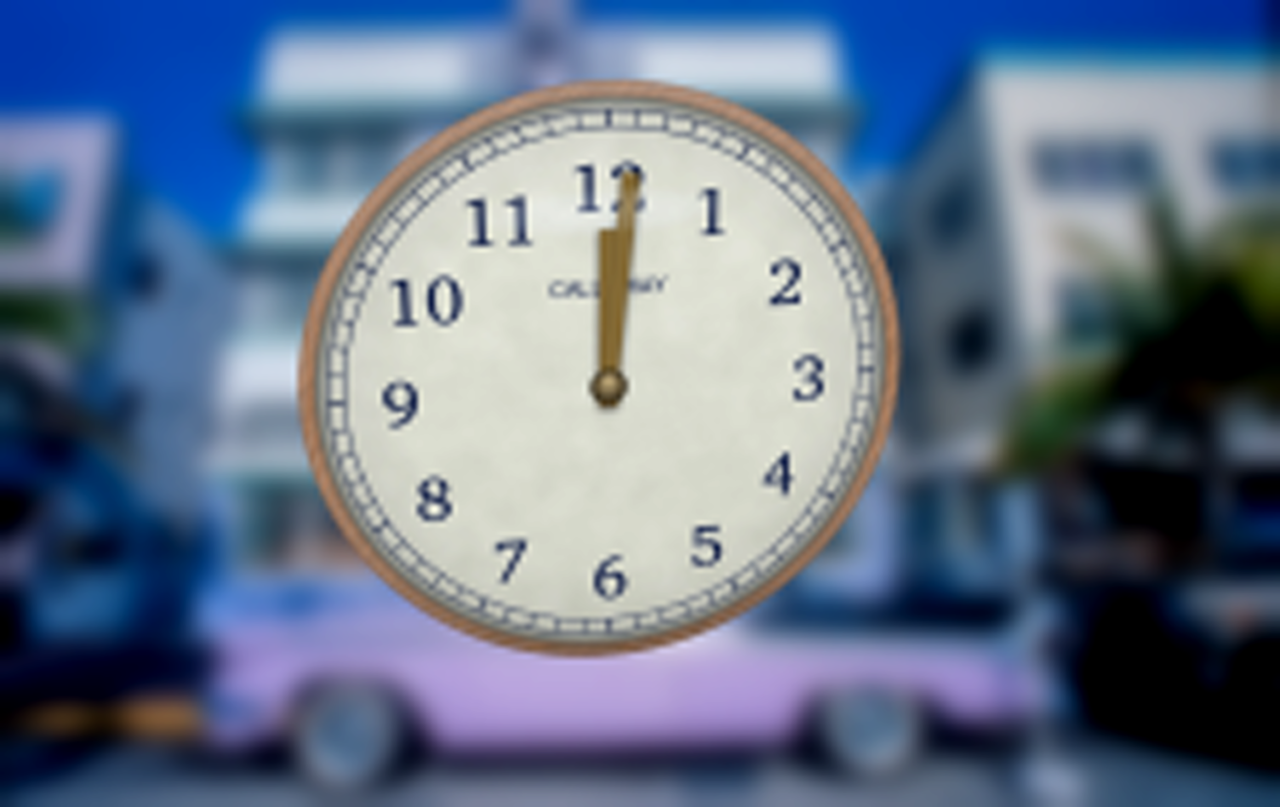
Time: h=12 m=1
